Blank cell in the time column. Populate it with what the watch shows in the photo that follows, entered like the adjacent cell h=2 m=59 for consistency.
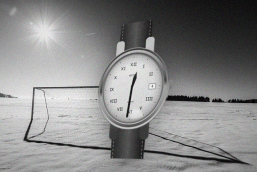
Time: h=12 m=31
